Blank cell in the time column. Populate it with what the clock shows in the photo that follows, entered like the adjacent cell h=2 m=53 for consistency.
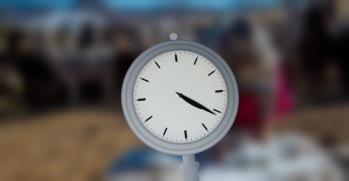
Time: h=4 m=21
